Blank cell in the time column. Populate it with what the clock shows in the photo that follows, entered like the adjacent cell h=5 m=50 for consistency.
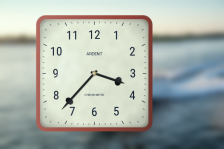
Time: h=3 m=37
